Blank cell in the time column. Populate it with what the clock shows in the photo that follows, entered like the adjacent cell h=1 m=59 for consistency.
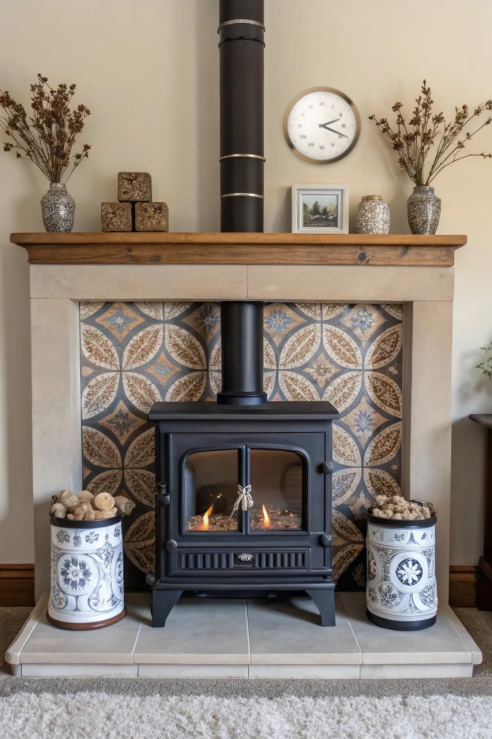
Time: h=2 m=19
